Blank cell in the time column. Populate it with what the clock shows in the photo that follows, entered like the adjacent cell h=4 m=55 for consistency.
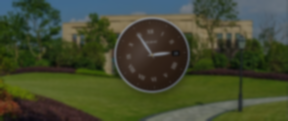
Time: h=2 m=55
